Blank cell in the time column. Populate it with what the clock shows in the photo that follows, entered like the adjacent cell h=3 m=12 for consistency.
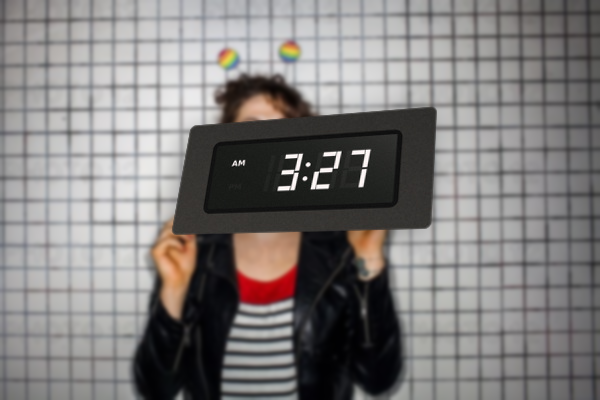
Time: h=3 m=27
